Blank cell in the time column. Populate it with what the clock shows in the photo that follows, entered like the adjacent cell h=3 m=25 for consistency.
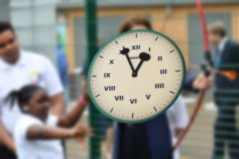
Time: h=12 m=56
